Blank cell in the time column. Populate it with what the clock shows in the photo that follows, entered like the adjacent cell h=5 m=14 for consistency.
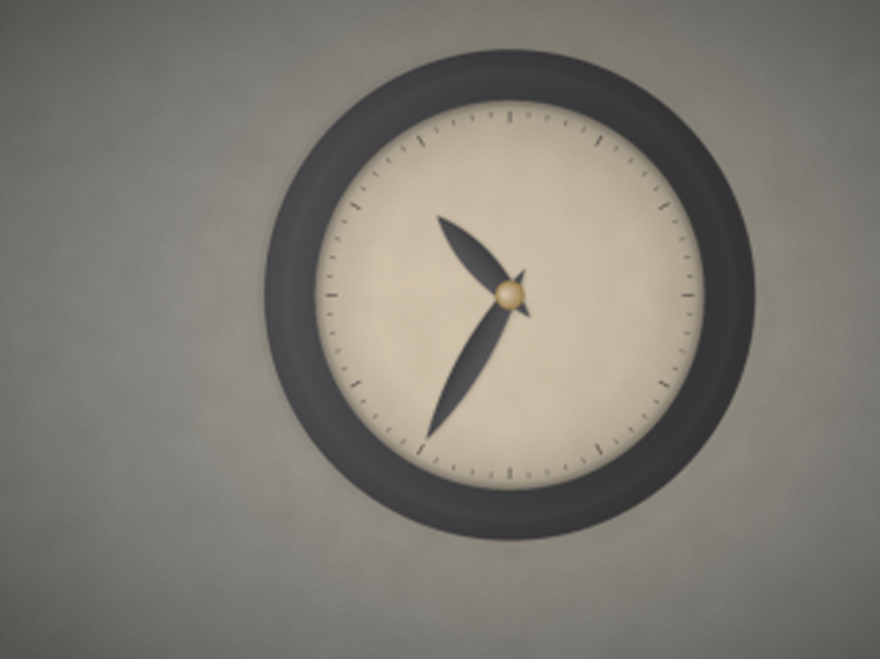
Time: h=10 m=35
